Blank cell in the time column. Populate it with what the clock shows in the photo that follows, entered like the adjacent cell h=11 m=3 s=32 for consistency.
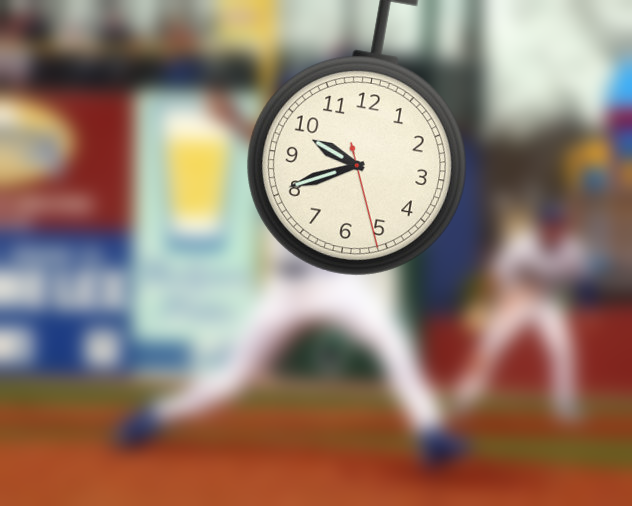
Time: h=9 m=40 s=26
